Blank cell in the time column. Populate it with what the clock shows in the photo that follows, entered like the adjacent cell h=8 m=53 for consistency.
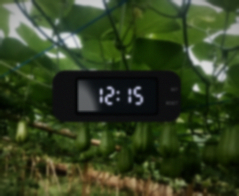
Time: h=12 m=15
